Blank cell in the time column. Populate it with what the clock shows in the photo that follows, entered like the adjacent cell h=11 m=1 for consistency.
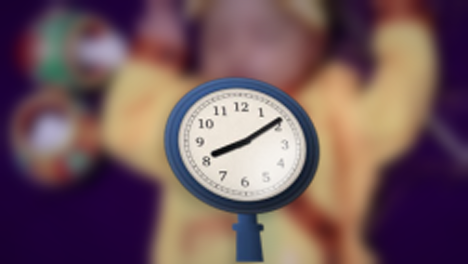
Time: h=8 m=9
